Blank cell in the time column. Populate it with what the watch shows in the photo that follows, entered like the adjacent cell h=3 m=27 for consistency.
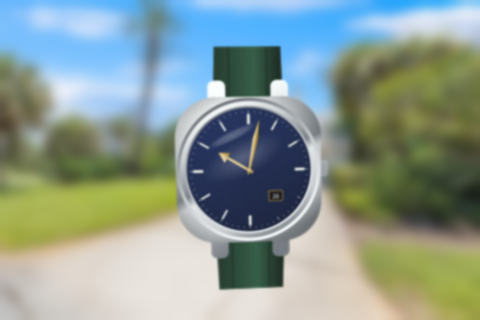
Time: h=10 m=2
